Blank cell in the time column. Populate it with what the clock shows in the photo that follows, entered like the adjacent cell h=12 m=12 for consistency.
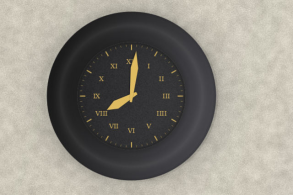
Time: h=8 m=1
